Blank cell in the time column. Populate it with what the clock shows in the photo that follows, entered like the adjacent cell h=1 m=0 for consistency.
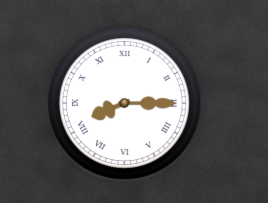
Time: h=8 m=15
